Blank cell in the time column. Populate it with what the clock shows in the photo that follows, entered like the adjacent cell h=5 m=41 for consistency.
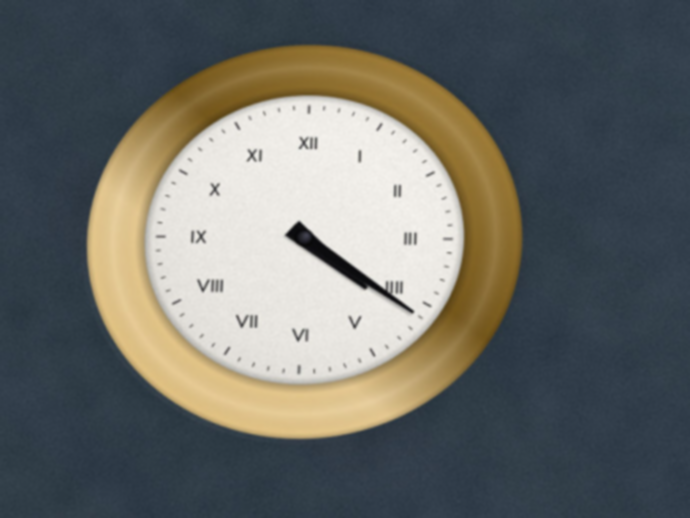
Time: h=4 m=21
